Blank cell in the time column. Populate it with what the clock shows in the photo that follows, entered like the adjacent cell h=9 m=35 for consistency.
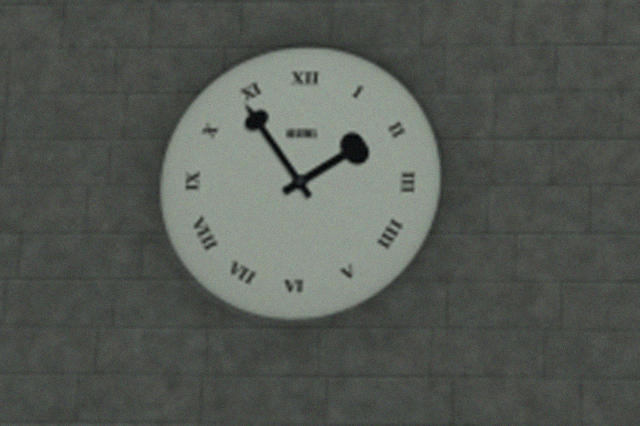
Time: h=1 m=54
